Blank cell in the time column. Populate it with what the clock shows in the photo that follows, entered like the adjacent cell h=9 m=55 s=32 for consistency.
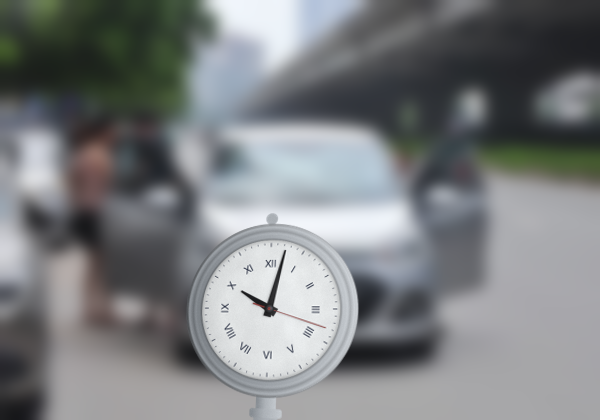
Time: h=10 m=2 s=18
